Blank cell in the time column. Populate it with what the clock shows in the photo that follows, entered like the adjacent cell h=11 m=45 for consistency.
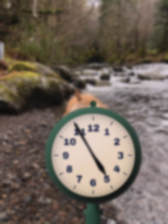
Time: h=4 m=55
